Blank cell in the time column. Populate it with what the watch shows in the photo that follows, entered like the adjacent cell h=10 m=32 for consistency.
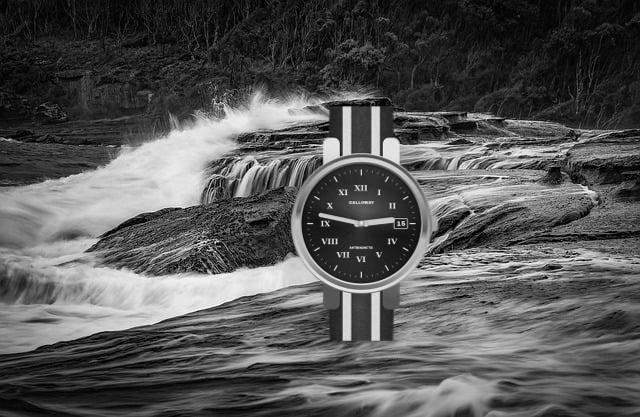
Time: h=2 m=47
